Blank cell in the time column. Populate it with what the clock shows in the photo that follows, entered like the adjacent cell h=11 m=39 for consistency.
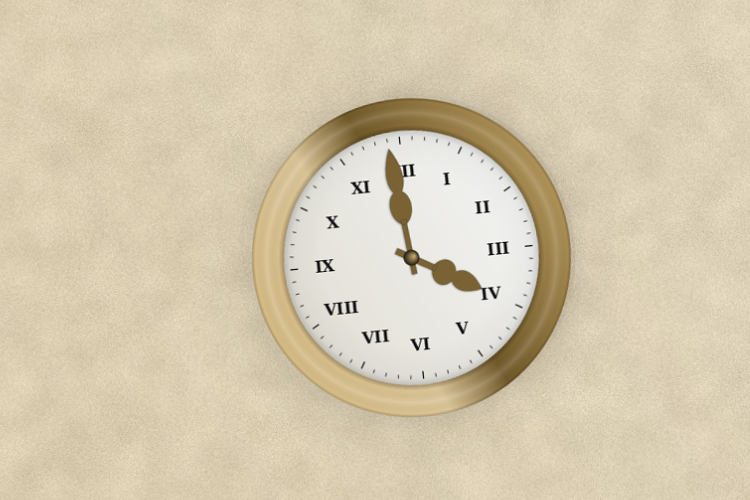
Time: h=3 m=59
